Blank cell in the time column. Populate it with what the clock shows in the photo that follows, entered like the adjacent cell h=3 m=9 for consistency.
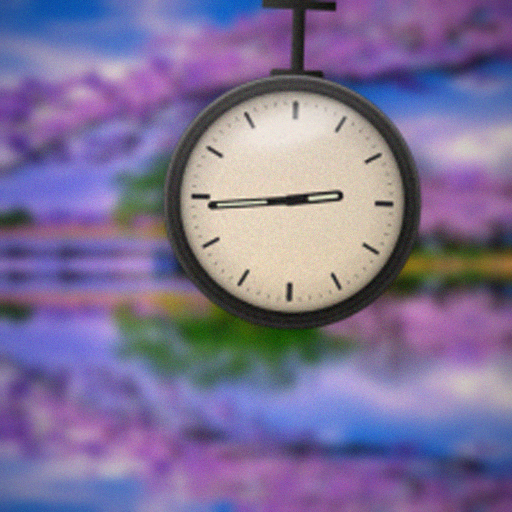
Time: h=2 m=44
